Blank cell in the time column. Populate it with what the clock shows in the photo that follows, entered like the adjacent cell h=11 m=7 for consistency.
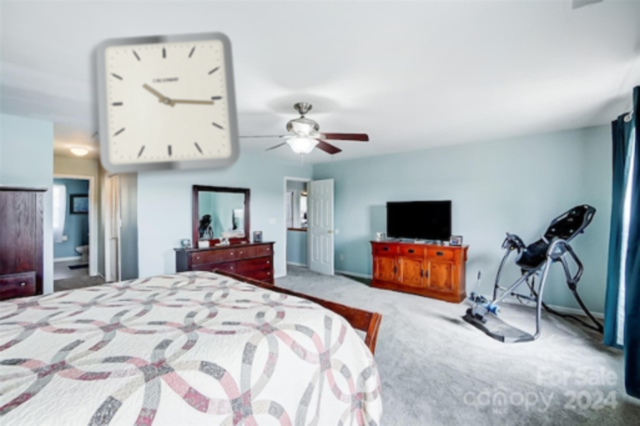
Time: h=10 m=16
